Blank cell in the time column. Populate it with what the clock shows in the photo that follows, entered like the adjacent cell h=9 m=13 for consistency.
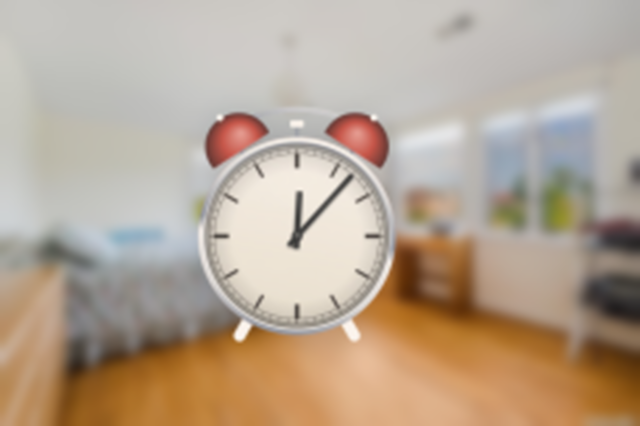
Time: h=12 m=7
